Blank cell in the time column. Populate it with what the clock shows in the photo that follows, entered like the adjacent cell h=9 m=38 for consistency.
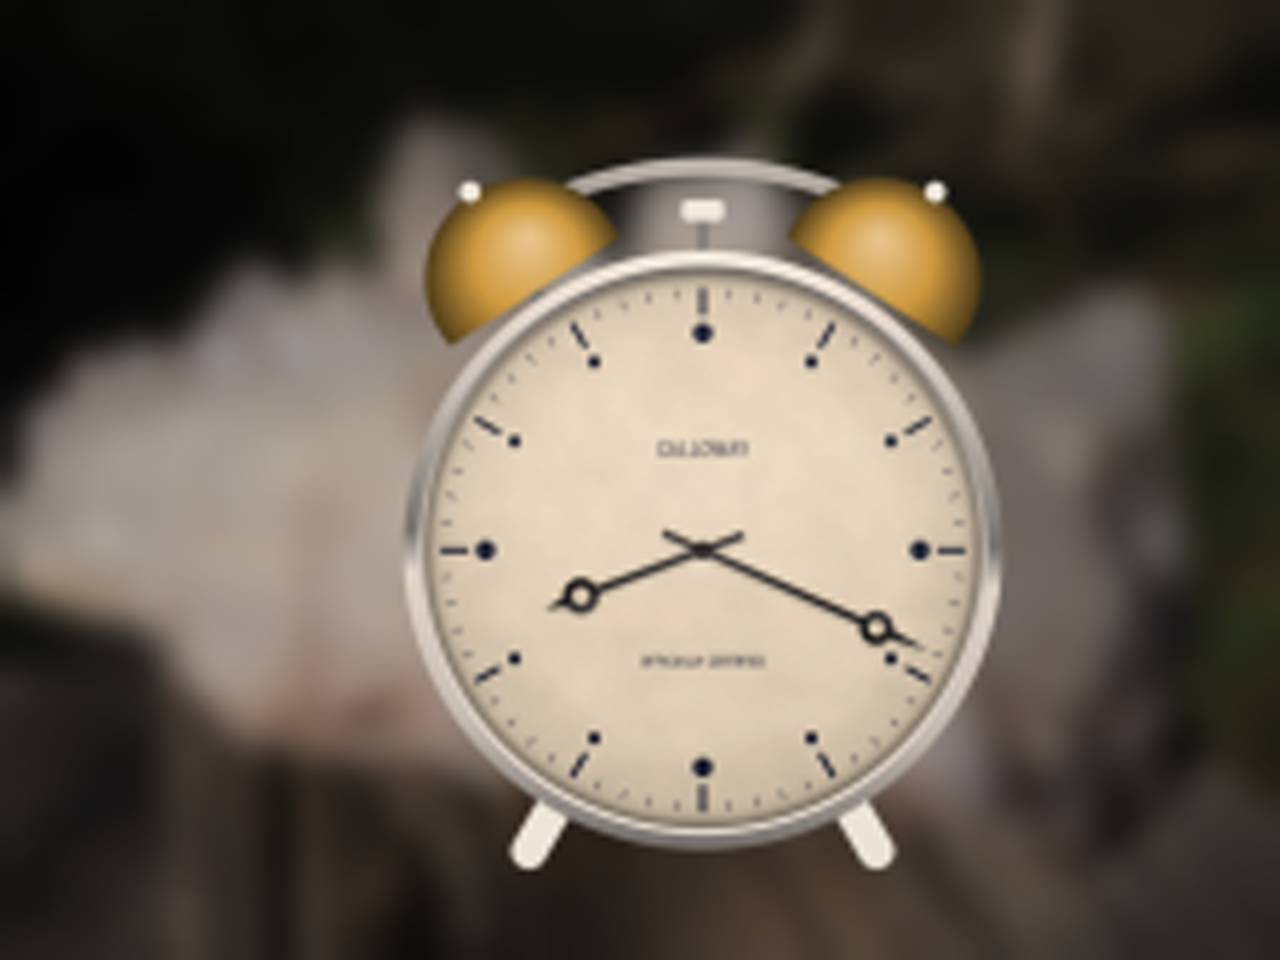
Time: h=8 m=19
